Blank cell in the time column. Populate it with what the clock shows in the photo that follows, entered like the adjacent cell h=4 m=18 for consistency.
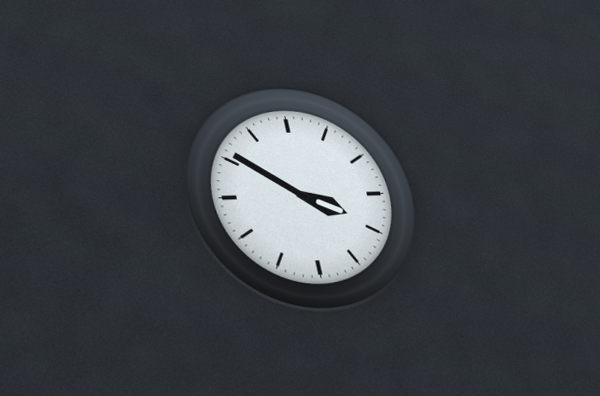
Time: h=3 m=51
